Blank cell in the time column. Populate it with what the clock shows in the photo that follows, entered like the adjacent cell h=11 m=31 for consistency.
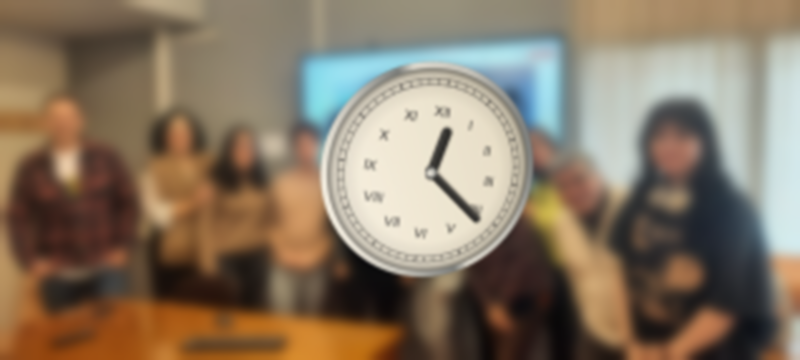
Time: h=12 m=21
